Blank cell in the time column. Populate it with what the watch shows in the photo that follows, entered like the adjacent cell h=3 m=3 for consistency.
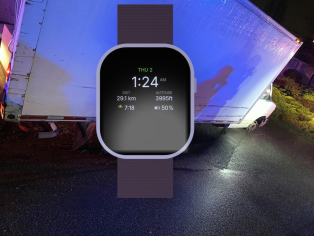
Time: h=1 m=24
